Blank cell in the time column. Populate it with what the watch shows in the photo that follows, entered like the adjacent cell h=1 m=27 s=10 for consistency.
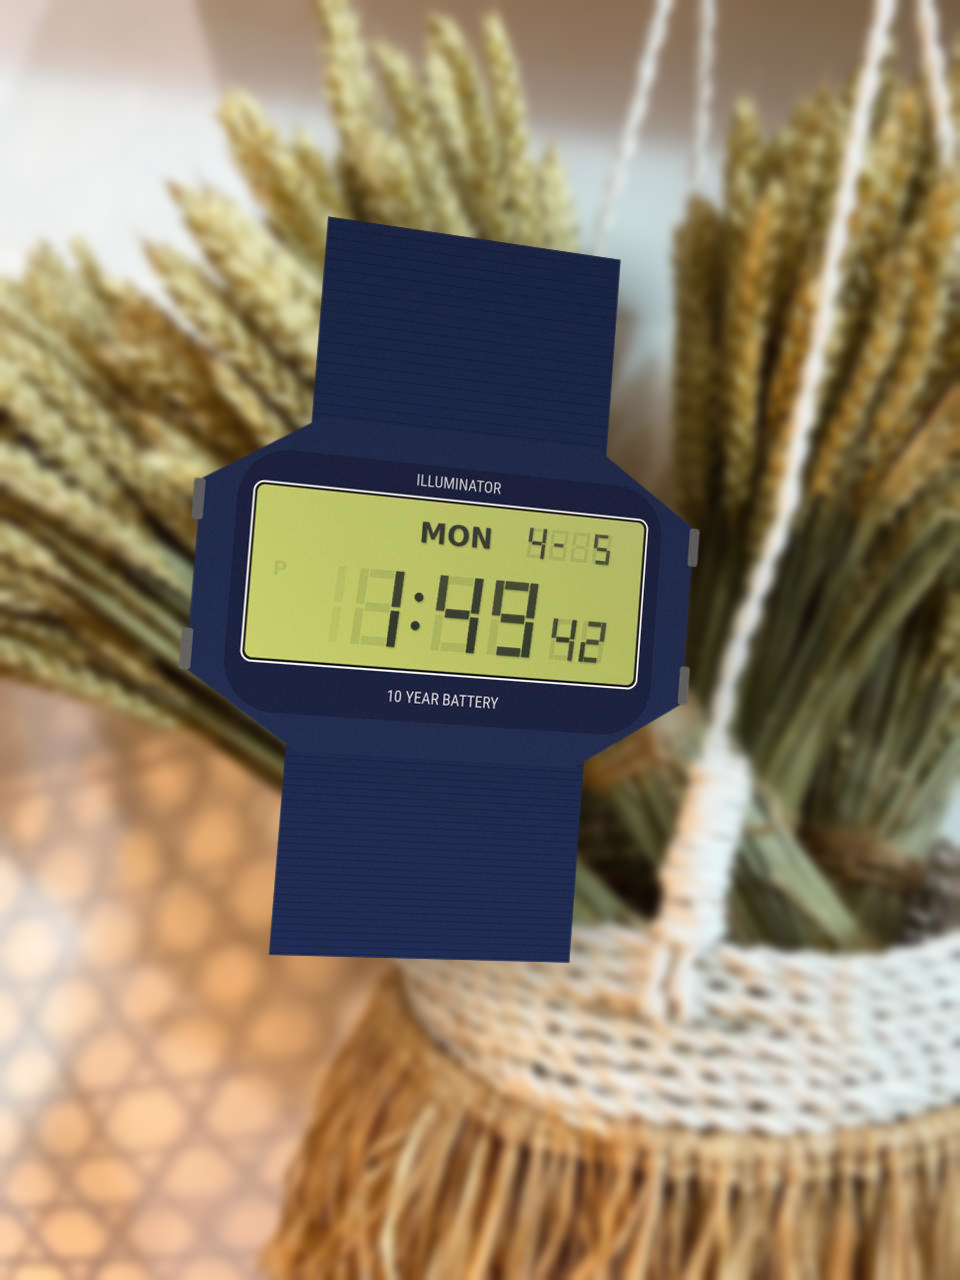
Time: h=1 m=49 s=42
